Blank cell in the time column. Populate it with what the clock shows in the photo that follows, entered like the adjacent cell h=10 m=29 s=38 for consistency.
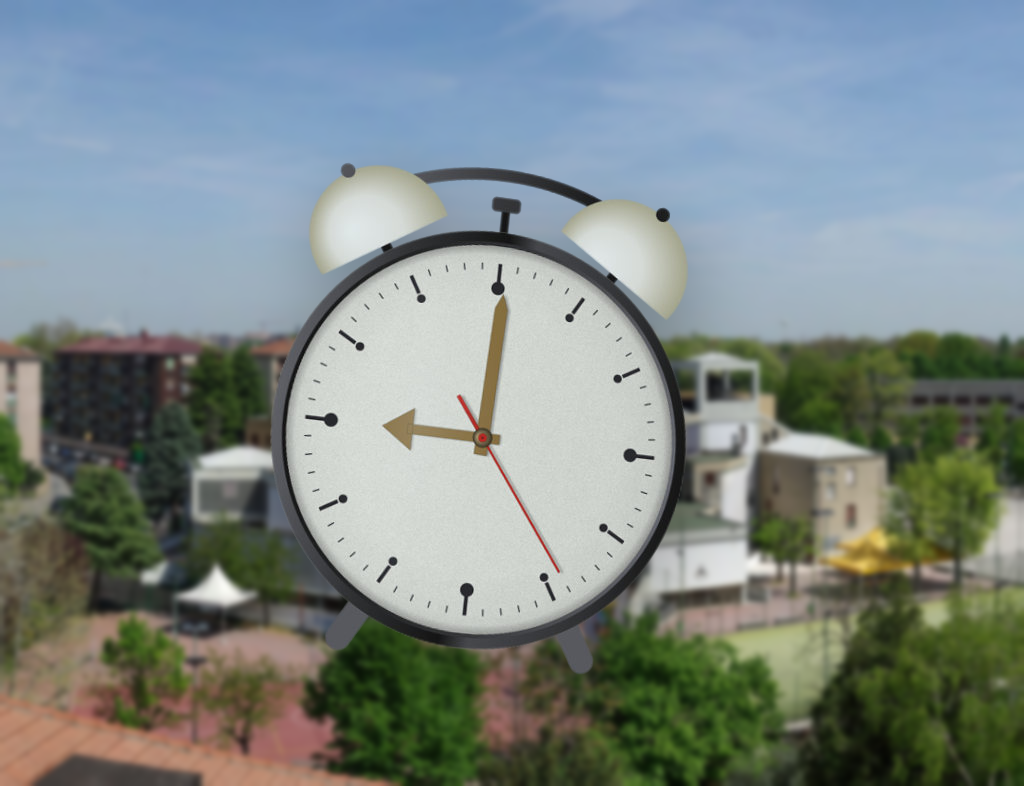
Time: h=9 m=0 s=24
